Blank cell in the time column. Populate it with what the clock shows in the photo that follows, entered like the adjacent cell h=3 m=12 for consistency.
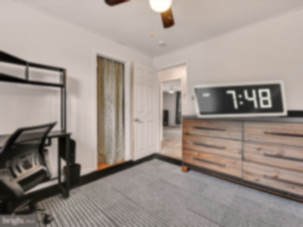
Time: h=7 m=48
